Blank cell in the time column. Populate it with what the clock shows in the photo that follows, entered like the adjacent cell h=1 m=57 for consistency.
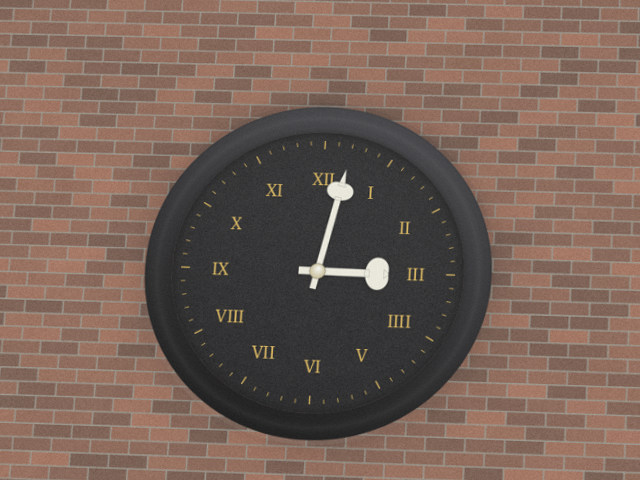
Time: h=3 m=2
